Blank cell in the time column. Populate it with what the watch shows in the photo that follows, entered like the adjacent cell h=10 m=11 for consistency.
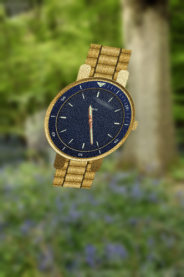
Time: h=11 m=27
